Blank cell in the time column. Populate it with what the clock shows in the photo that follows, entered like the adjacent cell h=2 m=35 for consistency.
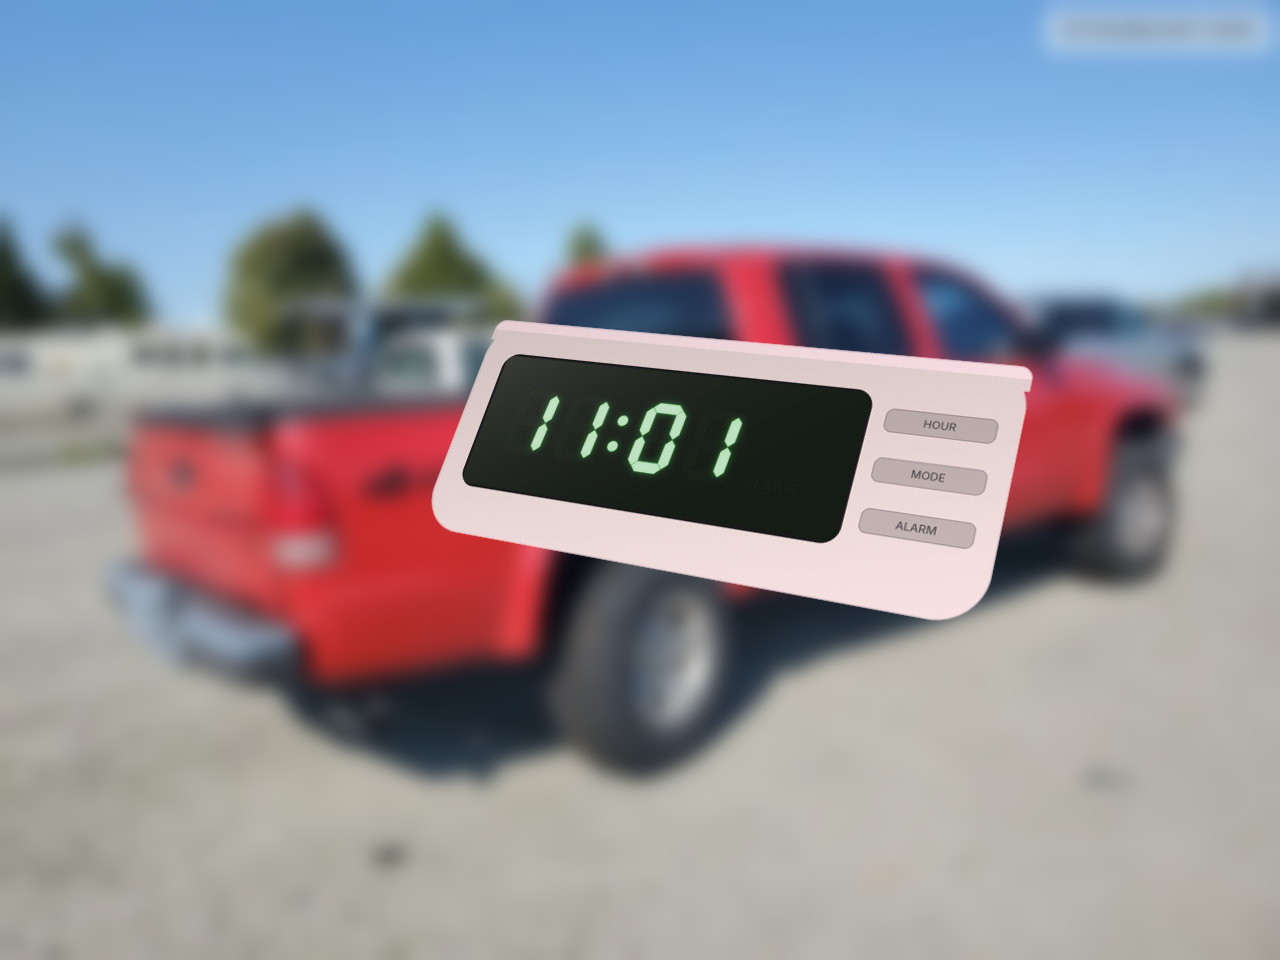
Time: h=11 m=1
